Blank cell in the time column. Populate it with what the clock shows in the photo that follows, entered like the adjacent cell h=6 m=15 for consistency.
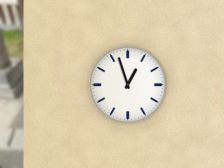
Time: h=12 m=57
